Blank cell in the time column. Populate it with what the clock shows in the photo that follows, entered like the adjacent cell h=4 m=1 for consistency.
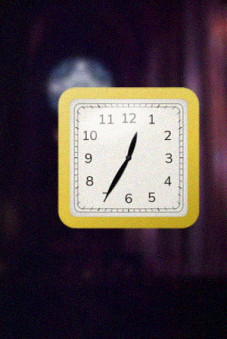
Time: h=12 m=35
